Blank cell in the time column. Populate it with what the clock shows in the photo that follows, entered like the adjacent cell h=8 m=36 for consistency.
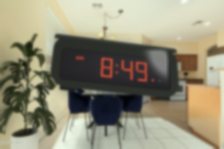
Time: h=8 m=49
